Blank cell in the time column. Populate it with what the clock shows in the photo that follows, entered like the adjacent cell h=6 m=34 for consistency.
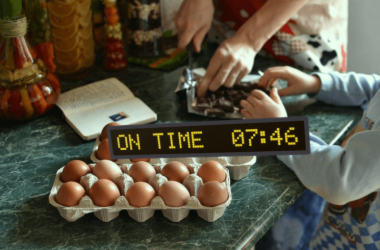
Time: h=7 m=46
